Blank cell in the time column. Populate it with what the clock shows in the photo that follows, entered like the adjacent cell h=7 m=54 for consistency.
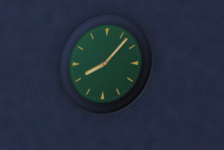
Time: h=8 m=7
